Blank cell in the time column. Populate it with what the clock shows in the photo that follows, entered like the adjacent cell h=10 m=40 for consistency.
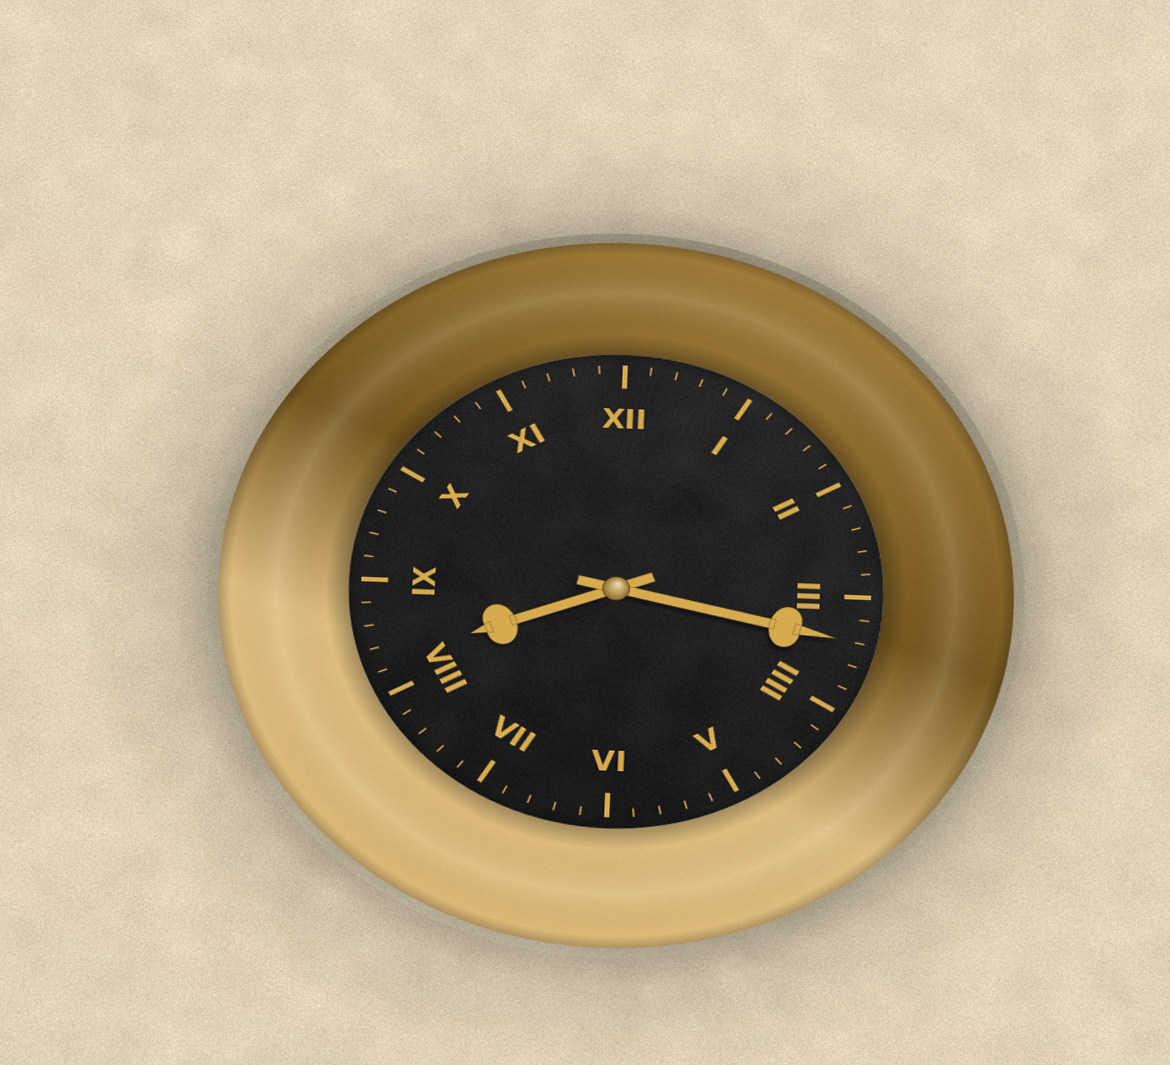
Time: h=8 m=17
